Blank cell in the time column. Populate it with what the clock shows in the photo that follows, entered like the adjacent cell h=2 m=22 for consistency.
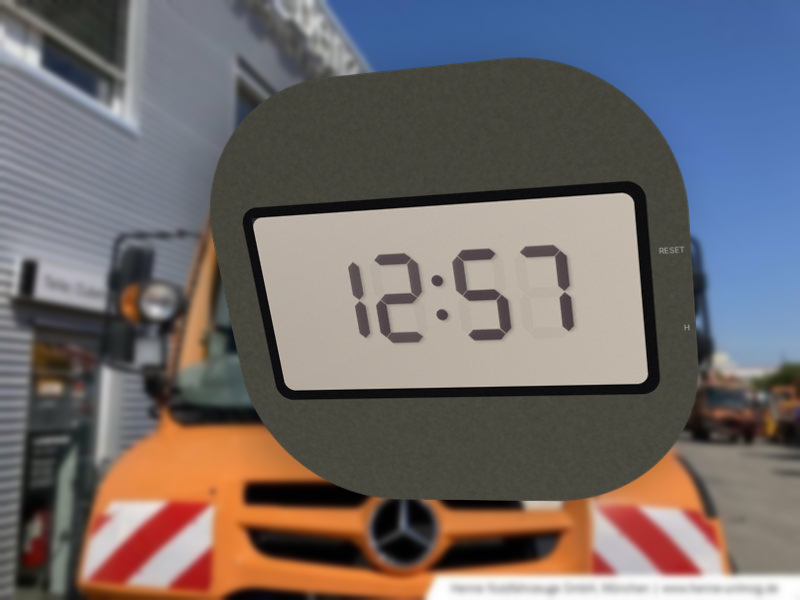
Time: h=12 m=57
